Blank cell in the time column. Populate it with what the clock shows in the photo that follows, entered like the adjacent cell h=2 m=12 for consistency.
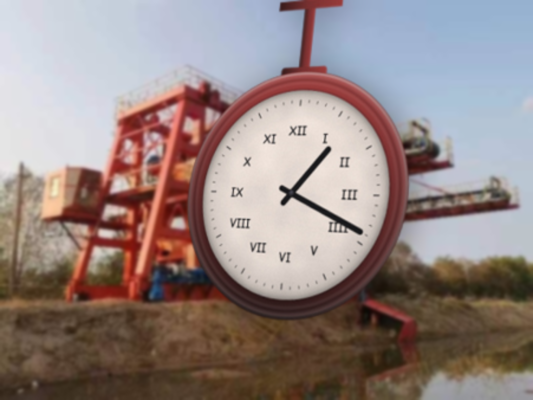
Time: h=1 m=19
